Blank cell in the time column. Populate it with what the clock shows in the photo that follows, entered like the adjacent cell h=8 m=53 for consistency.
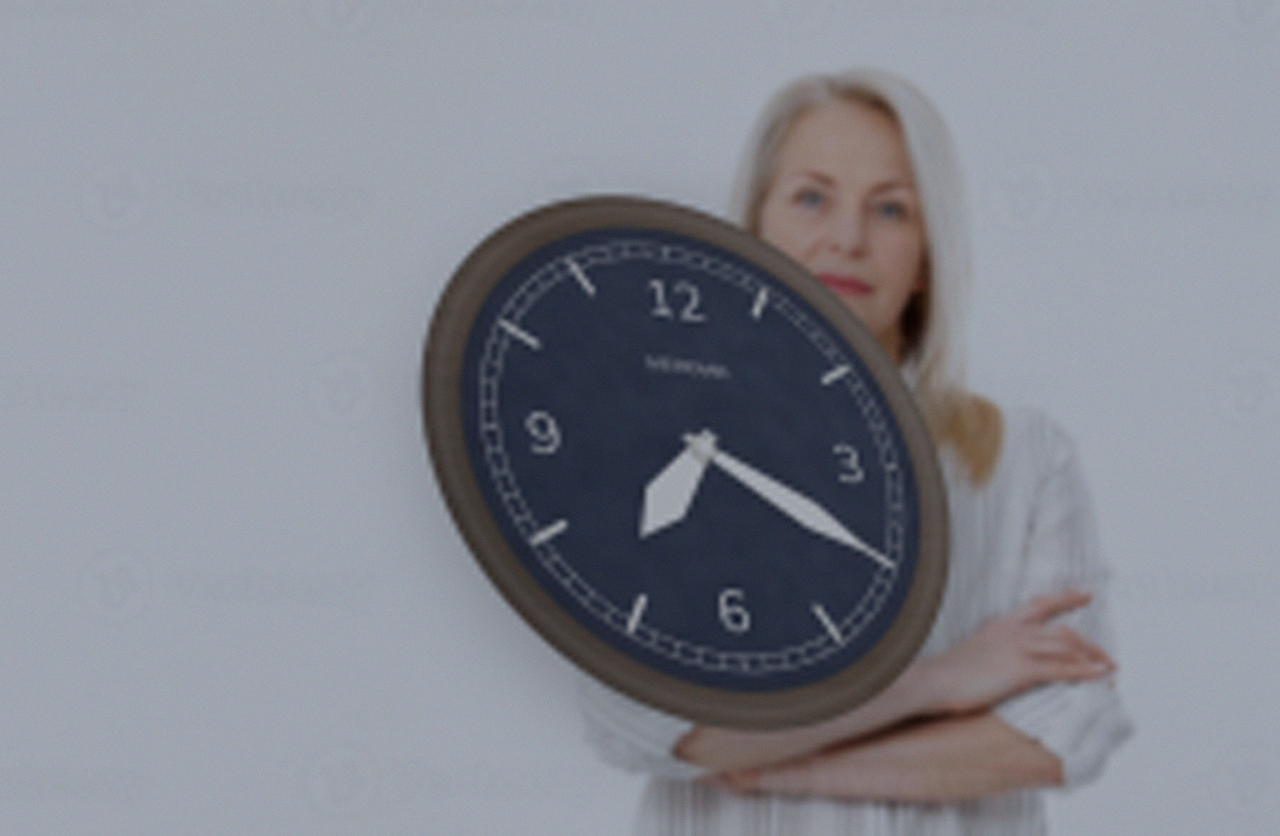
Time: h=7 m=20
